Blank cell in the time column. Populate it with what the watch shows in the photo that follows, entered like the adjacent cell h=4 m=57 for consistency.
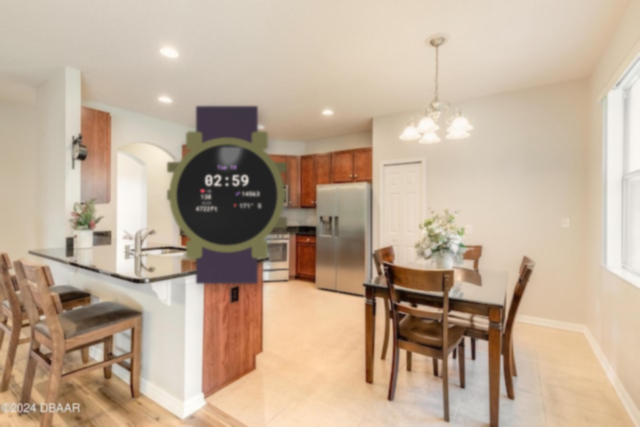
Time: h=2 m=59
